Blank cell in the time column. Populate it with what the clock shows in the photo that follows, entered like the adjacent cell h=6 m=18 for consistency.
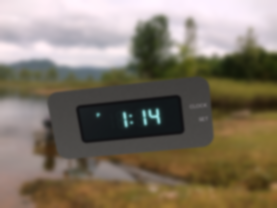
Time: h=1 m=14
